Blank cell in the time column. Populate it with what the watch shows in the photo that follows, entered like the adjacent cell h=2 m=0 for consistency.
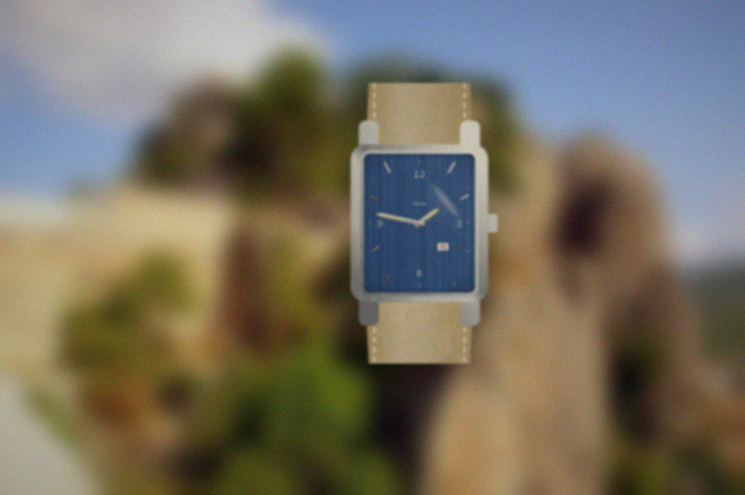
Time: h=1 m=47
